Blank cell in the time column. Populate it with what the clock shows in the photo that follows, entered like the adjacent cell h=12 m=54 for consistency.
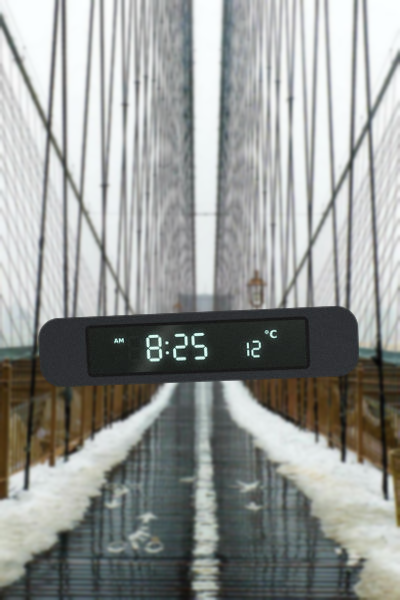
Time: h=8 m=25
